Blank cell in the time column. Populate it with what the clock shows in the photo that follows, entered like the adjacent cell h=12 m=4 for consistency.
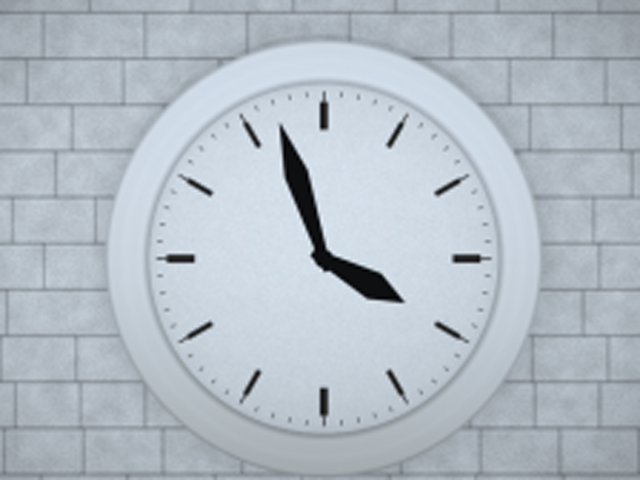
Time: h=3 m=57
